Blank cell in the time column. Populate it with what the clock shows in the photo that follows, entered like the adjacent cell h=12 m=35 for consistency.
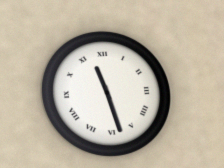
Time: h=11 m=28
